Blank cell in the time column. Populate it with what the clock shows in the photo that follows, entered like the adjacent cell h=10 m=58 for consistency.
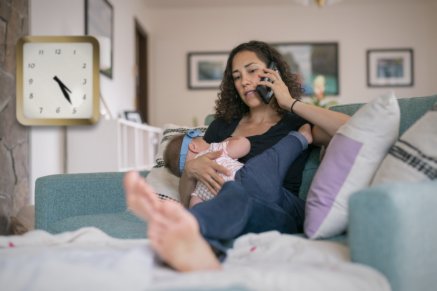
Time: h=4 m=25
